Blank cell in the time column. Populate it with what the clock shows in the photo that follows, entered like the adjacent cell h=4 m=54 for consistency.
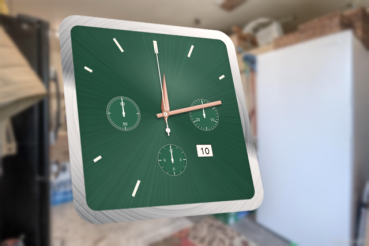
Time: h=12 m=13
